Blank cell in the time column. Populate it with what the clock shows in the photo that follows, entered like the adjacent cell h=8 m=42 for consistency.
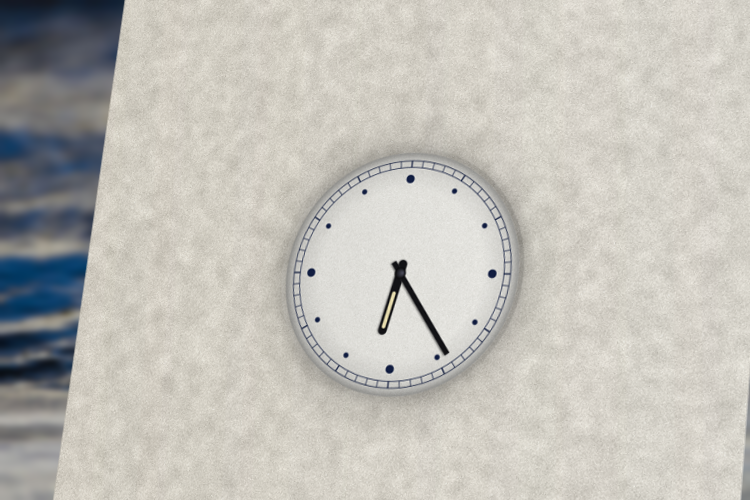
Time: h=6 m=24
